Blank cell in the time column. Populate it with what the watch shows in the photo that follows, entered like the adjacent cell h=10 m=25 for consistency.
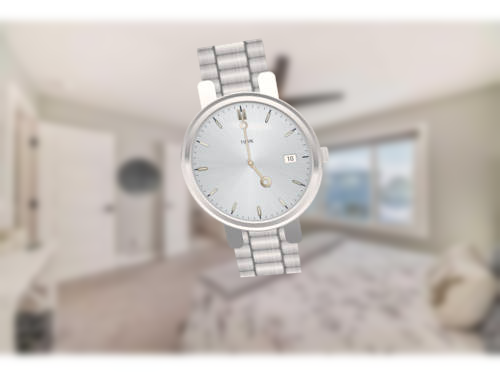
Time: h=5 m=0
